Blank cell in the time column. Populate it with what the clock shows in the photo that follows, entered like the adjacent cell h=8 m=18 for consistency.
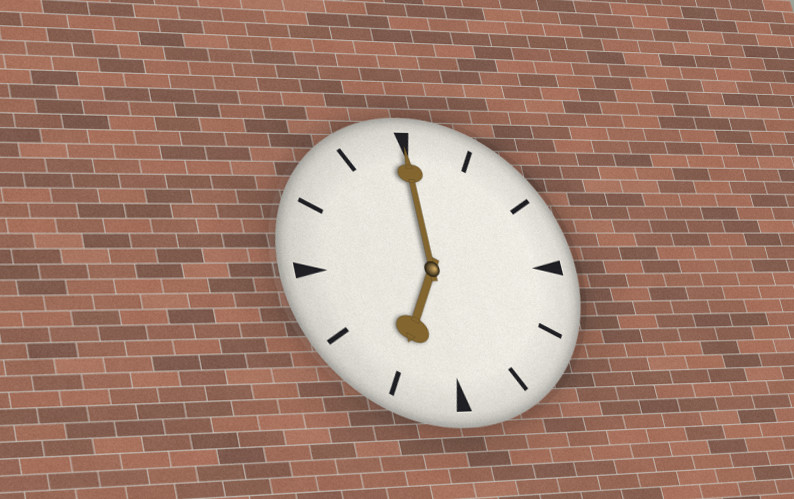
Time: h=7 m=0
